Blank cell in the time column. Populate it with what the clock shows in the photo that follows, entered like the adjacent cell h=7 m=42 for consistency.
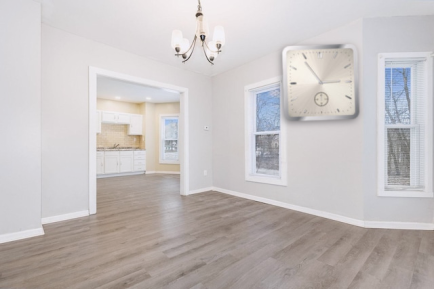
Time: h=2 m=54
